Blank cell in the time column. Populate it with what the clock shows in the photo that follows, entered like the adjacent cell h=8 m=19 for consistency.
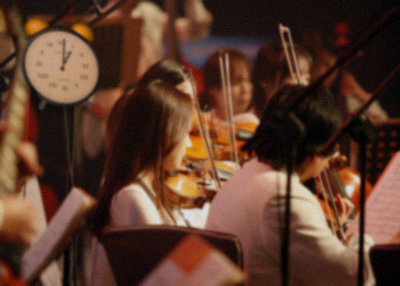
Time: h=1 m=1
